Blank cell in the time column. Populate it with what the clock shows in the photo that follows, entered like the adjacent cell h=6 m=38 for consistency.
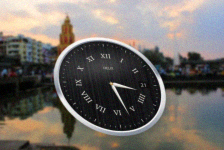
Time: h=3 m=27
